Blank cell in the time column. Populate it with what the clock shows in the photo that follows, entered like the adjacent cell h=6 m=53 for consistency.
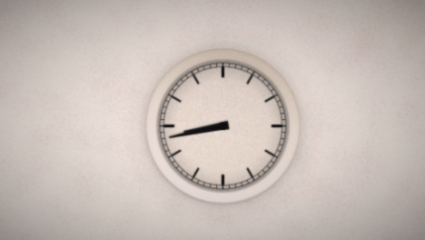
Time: h=8 m=43
